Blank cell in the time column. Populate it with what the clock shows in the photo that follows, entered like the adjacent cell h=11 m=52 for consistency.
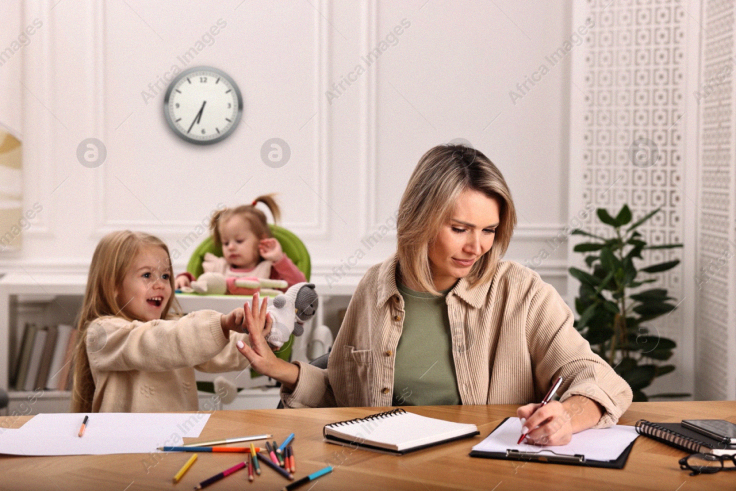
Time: h=6 m=35
